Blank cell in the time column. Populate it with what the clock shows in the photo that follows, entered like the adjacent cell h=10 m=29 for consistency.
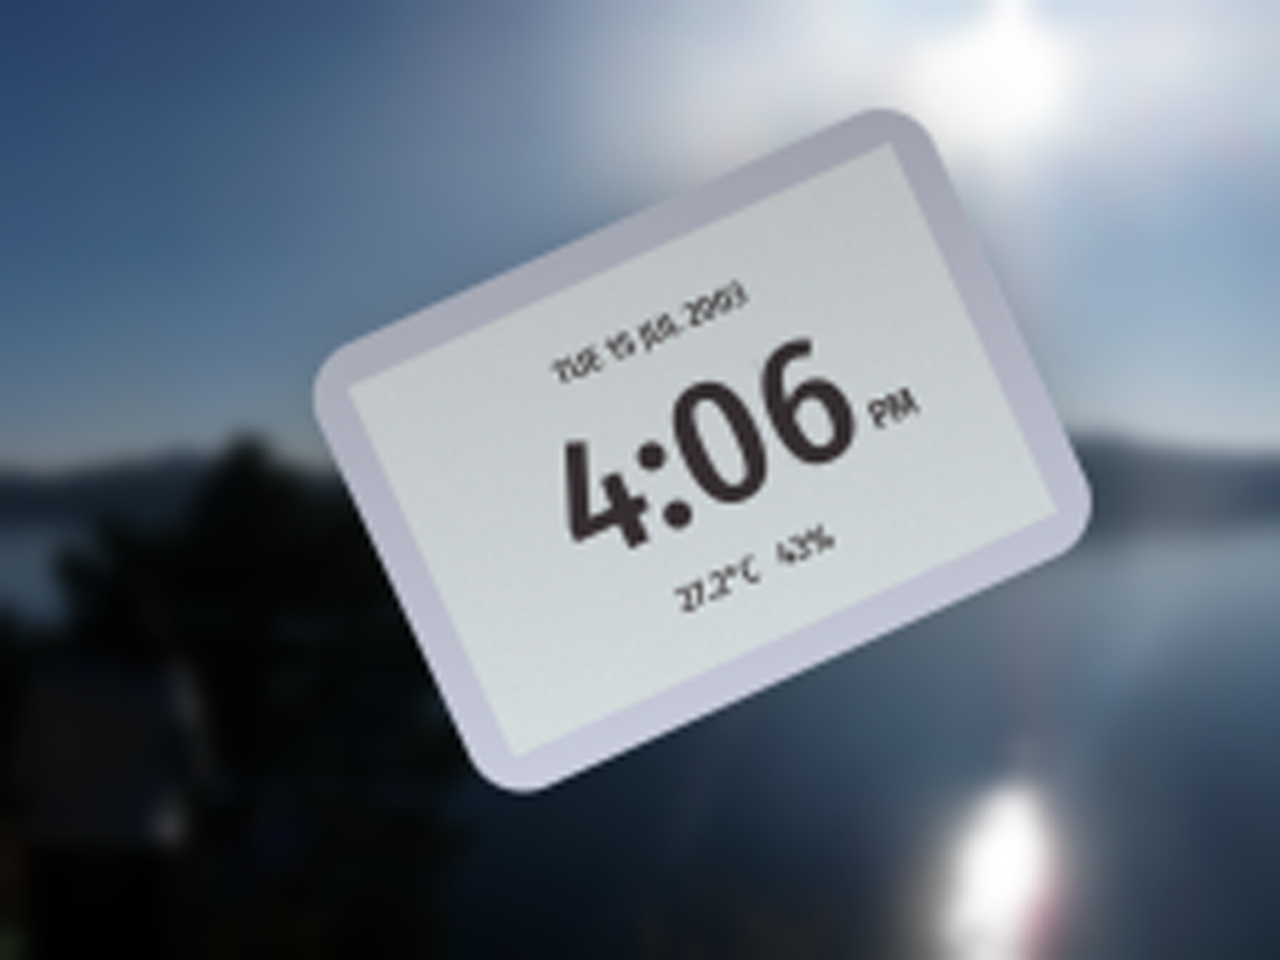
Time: h=4 m=6
